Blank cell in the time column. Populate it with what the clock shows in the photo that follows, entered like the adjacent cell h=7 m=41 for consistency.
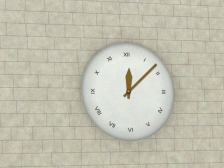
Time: h=12 m=8
